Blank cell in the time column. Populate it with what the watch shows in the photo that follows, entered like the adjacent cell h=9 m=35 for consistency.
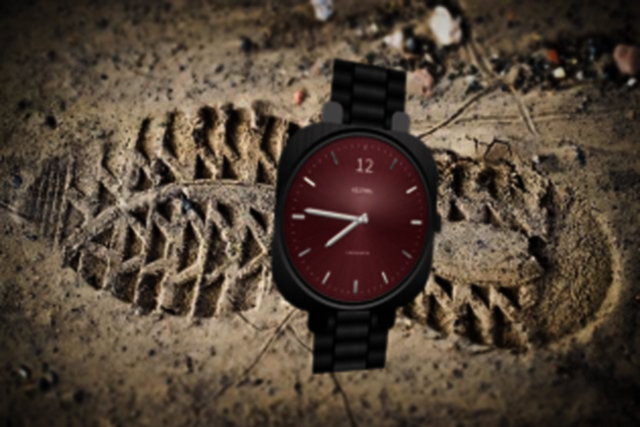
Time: h=7 m=46
